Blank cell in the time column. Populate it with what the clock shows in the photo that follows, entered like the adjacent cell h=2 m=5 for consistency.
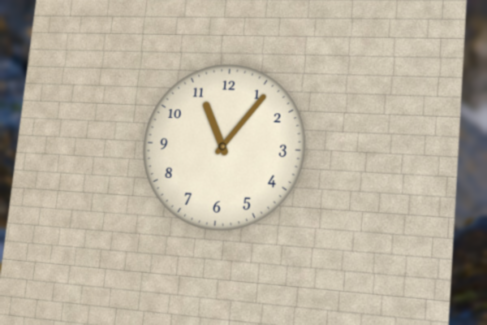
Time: h=11 m=6
